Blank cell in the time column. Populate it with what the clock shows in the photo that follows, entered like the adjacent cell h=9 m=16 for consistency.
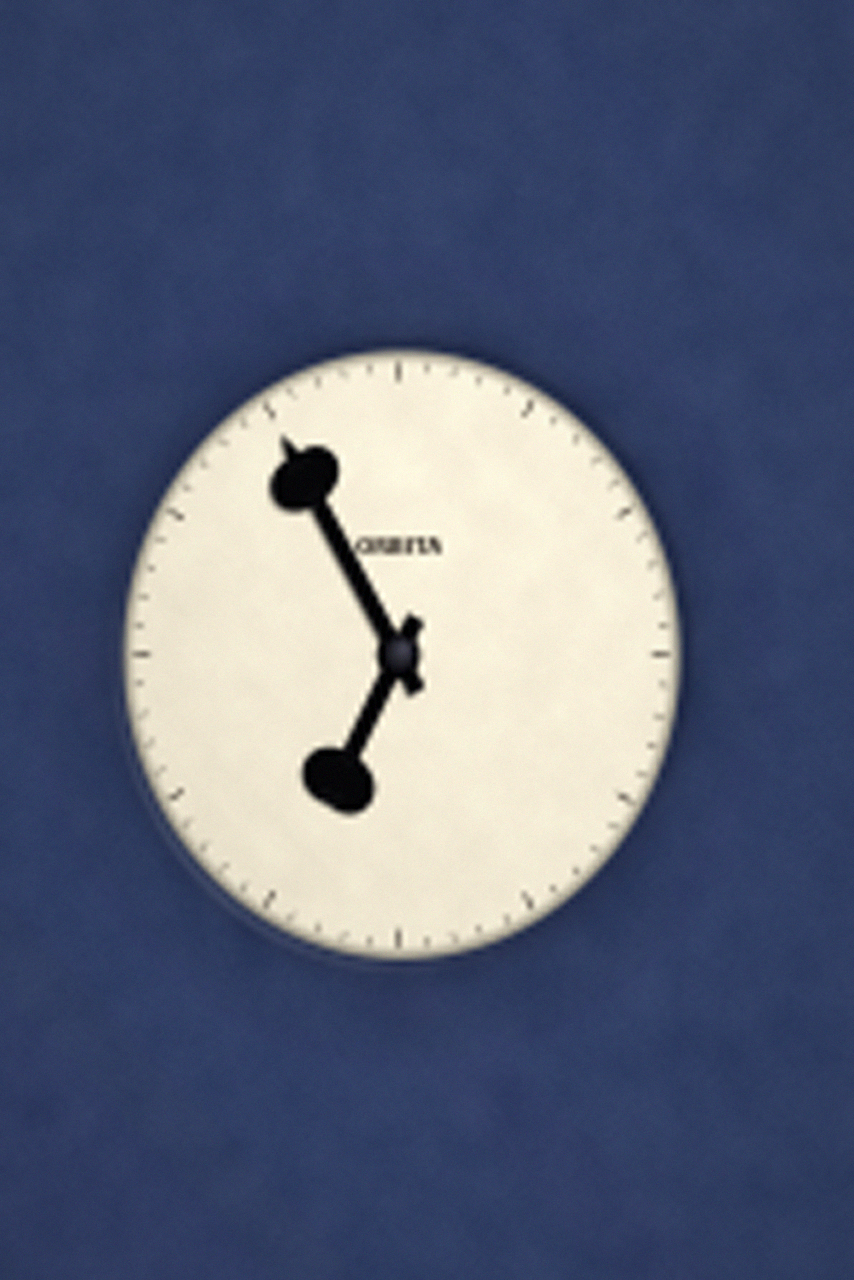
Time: h=6 m=55
